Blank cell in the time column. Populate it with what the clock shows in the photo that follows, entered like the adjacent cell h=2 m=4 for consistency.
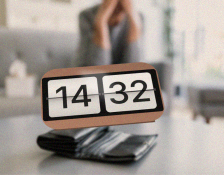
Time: h=14 m=32
